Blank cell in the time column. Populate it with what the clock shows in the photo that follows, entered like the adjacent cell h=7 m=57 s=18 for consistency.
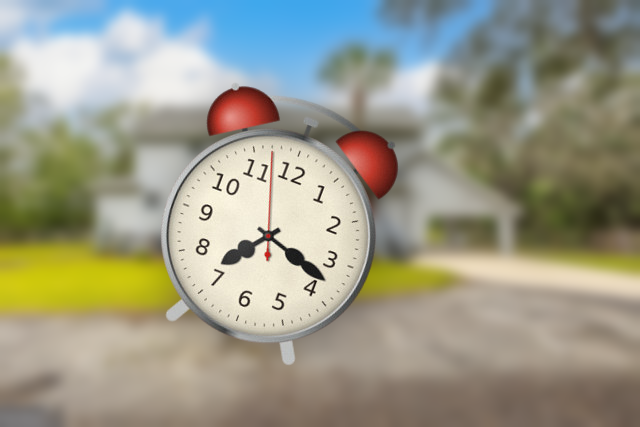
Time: h=7 m=17 s=57
